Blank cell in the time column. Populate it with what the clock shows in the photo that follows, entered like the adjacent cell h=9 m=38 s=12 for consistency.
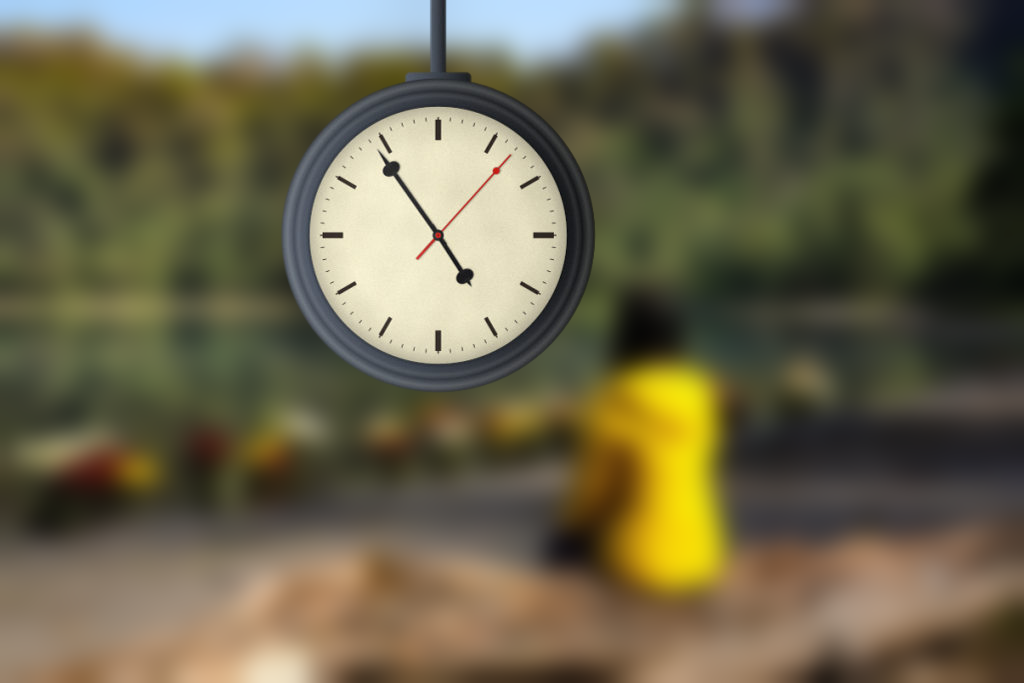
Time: h=4 m=54 s=7
